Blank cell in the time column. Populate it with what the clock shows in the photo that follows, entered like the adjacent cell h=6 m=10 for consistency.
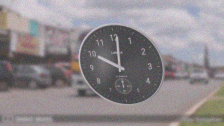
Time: h=10 m=1
